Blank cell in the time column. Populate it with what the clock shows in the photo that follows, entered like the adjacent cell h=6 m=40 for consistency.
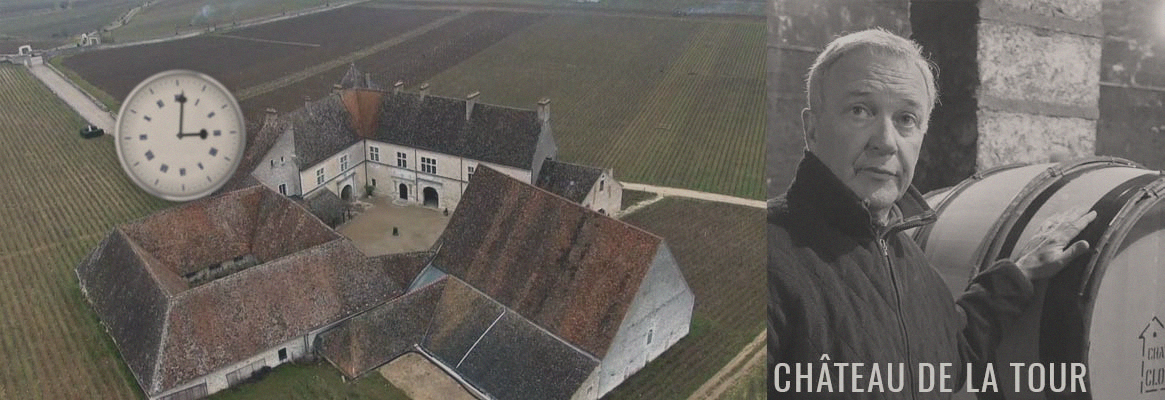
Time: h=3 m=1
